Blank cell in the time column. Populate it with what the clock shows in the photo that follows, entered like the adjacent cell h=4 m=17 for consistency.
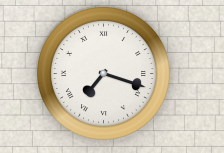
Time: h=7 m=18
